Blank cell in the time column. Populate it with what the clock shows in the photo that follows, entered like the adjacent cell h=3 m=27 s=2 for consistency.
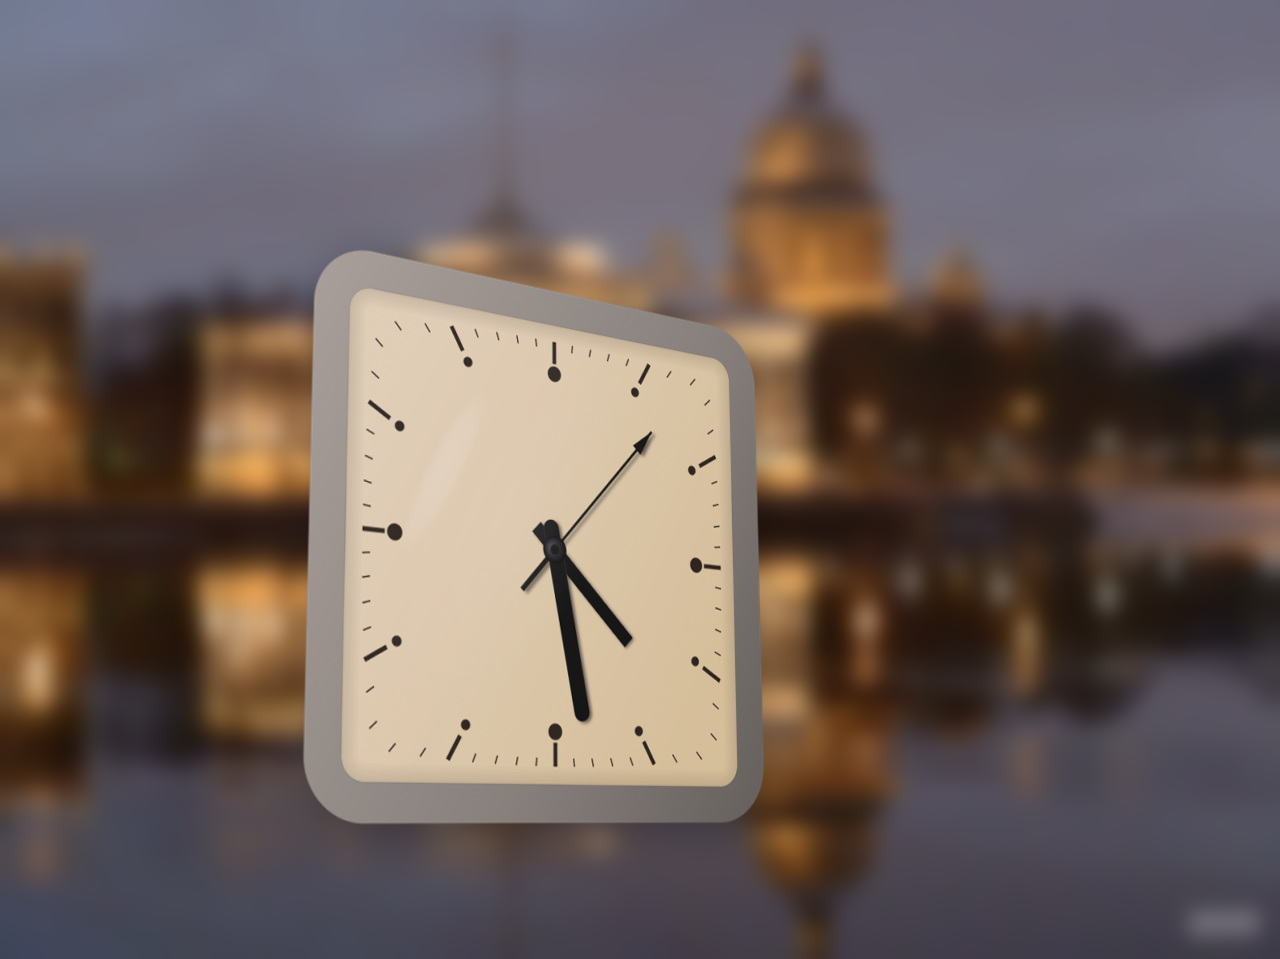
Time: h=4 m=28 s=7
